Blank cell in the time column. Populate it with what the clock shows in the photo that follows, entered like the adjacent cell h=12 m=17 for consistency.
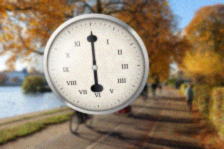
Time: h=6 m=0
